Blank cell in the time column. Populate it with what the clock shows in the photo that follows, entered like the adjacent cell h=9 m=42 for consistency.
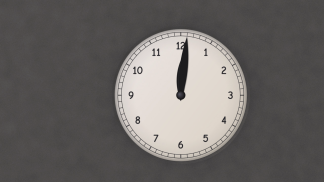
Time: h=12 m=1
